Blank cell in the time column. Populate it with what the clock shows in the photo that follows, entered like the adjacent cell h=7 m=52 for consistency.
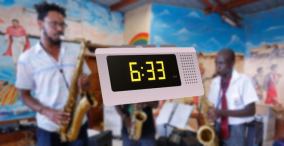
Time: h=6 m=33
